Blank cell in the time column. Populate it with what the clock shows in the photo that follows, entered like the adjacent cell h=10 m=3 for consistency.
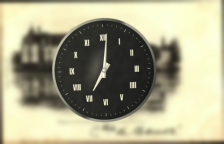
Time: h=7 m=1
